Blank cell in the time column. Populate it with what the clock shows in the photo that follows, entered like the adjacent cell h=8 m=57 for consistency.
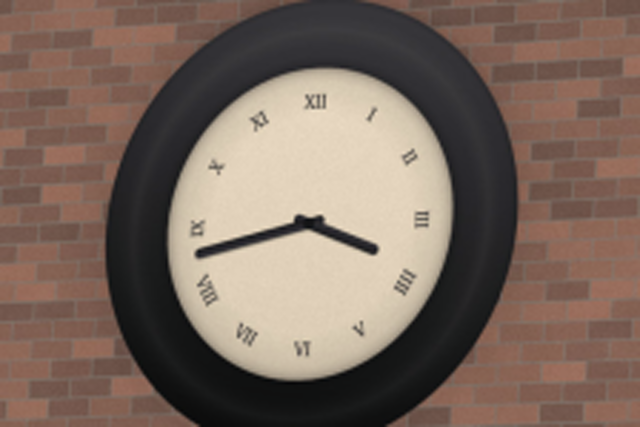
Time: h=3 m=43
